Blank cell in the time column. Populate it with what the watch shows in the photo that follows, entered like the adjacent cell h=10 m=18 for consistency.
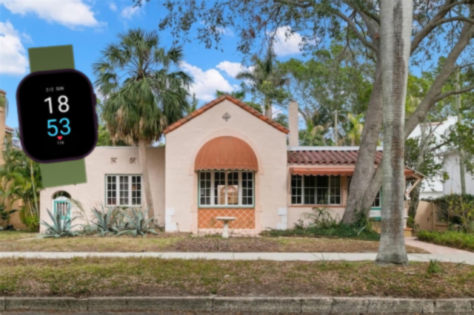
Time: h=18 m=53
